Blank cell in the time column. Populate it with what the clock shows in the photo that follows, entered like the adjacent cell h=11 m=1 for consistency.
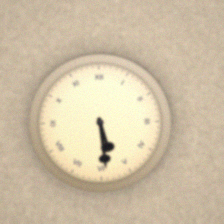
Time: h=5 m=29
